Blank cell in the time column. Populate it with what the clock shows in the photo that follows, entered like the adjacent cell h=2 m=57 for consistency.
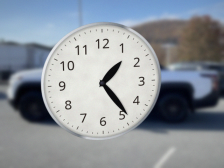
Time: h=1 m=24
